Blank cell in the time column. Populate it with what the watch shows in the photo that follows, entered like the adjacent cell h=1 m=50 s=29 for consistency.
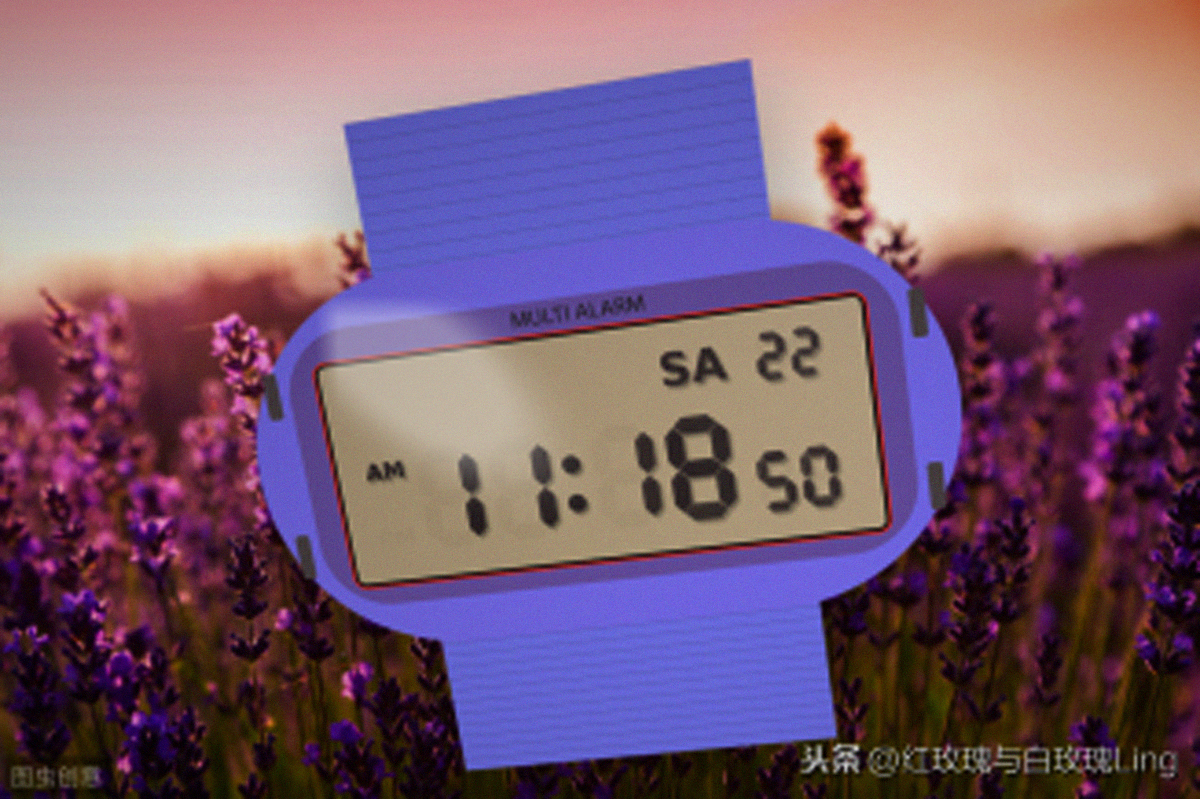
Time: h=11 m=18 s=50
